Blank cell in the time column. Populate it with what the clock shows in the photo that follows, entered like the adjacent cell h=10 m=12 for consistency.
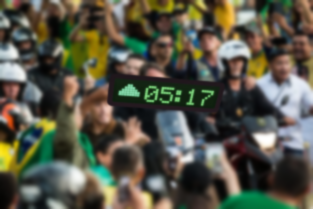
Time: h=5 m=17
